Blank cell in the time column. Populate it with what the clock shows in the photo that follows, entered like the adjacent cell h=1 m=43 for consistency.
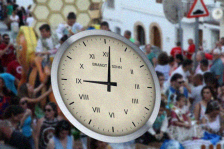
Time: h=9 m=1
